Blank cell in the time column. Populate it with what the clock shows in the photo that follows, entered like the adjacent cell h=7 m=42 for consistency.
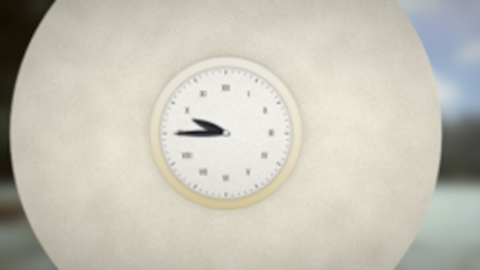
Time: h=9 m=45
